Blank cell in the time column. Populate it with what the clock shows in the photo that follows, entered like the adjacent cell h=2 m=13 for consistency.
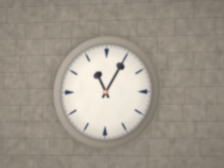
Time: h=11 m=5
